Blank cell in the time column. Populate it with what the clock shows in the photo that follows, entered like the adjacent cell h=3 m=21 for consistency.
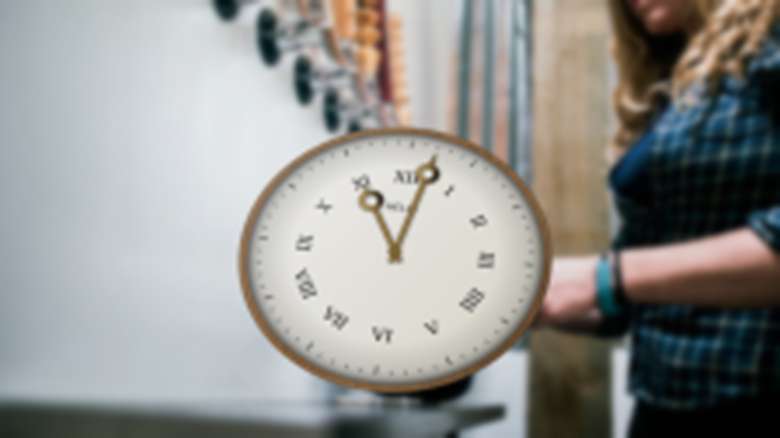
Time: h=11 m=2
